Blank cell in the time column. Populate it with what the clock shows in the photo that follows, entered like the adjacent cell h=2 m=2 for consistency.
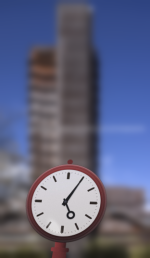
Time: h=5 m=5
